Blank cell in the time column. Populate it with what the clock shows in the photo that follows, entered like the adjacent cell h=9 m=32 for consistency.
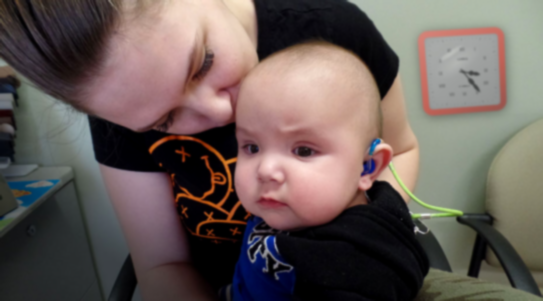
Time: h=3 m=24
